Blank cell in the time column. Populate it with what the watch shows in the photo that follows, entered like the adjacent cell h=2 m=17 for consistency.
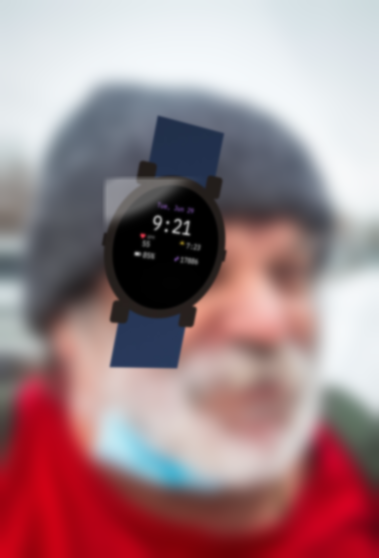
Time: h=9 m=21
